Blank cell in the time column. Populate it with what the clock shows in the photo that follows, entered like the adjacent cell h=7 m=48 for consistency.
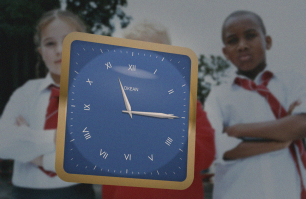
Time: h=11 m=15
